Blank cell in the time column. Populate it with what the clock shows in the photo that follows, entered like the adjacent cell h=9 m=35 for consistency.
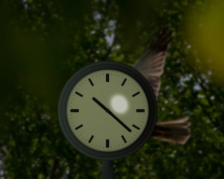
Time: h=10 m=22
